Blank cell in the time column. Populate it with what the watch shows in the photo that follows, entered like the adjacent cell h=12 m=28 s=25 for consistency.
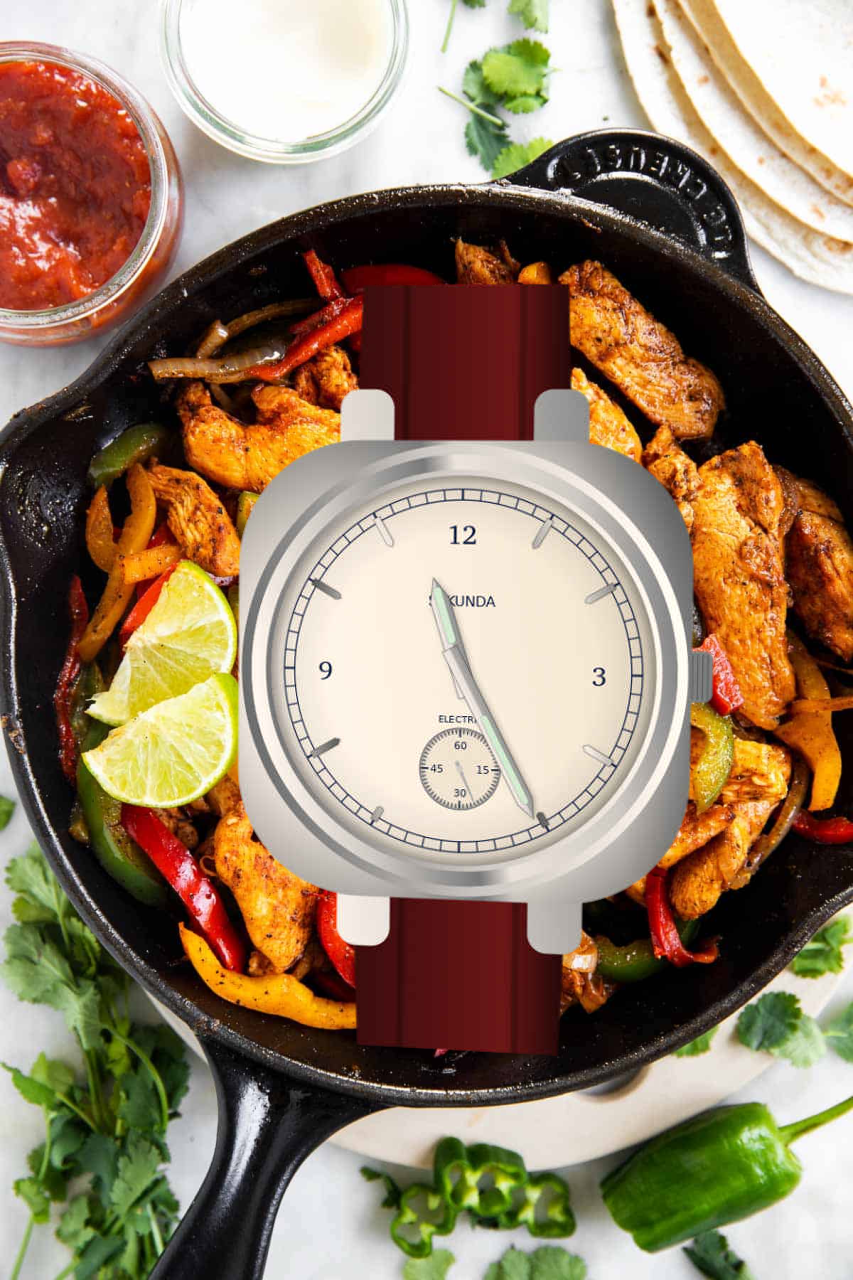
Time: h=11 m=25 s=26
